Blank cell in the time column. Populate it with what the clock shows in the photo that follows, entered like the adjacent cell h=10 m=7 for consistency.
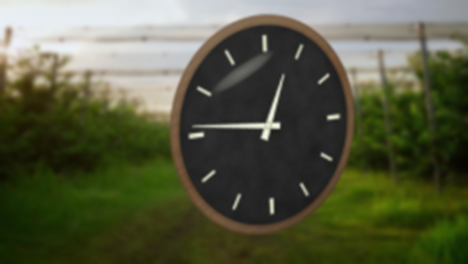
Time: h=12 m=46
